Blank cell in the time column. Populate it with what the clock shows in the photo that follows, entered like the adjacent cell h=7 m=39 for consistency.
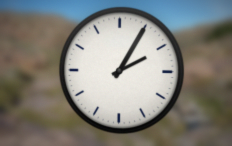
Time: h=2 m=5
